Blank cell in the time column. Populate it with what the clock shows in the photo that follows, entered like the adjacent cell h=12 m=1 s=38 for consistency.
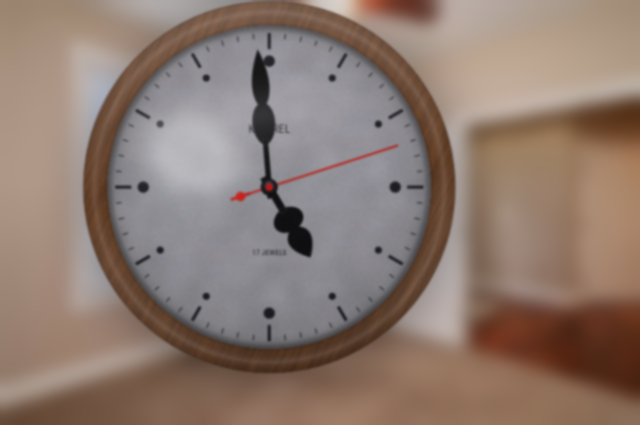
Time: h=4 m=59 s=12
